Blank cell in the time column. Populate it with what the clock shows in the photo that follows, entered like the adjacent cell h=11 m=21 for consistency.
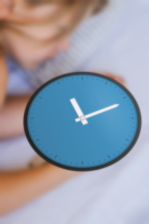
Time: h=11 m=11
